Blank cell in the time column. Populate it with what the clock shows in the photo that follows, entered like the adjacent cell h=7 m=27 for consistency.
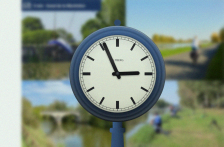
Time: h=2 m=56
